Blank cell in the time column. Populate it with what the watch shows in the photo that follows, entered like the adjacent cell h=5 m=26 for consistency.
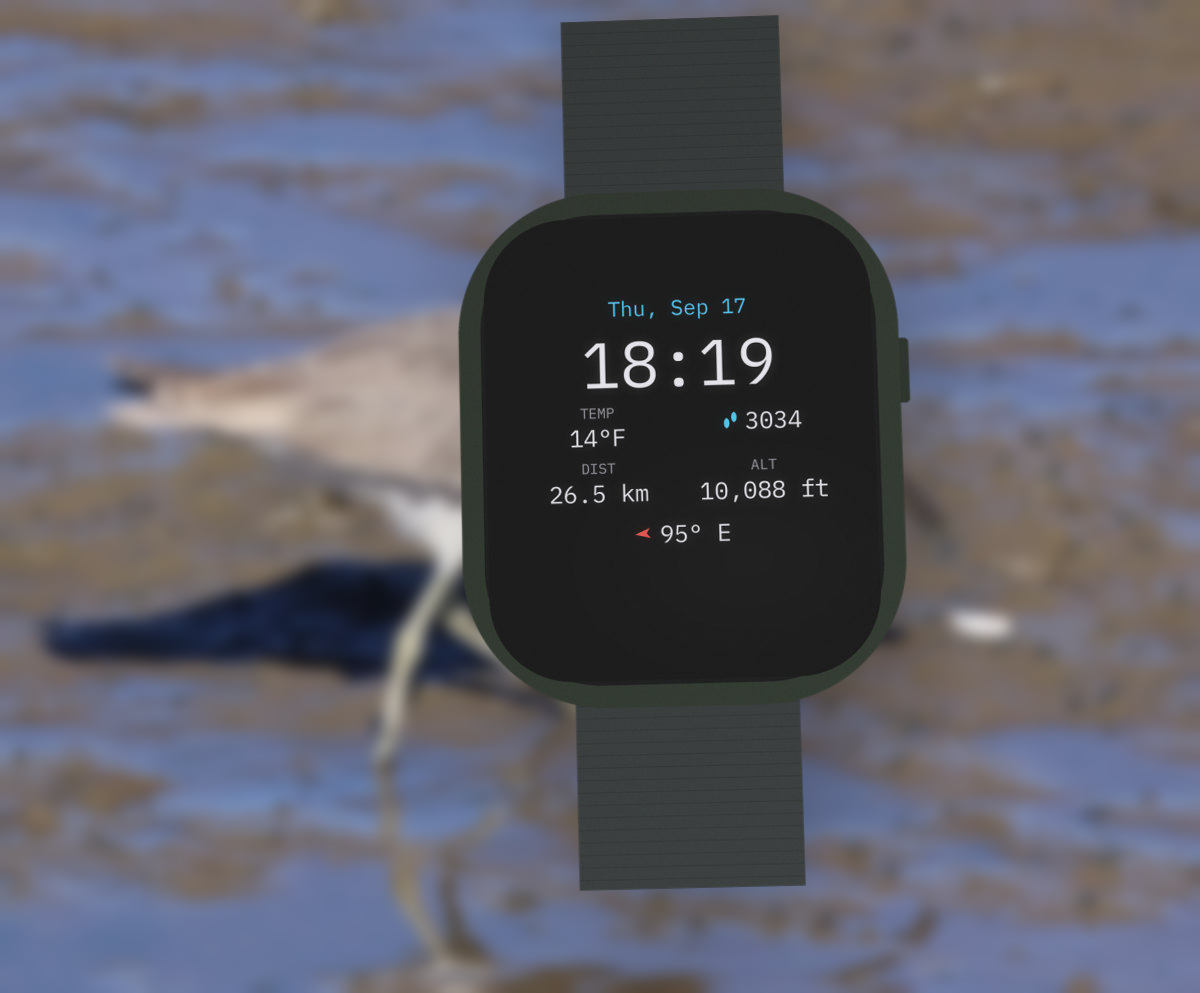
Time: h=18 m=19
